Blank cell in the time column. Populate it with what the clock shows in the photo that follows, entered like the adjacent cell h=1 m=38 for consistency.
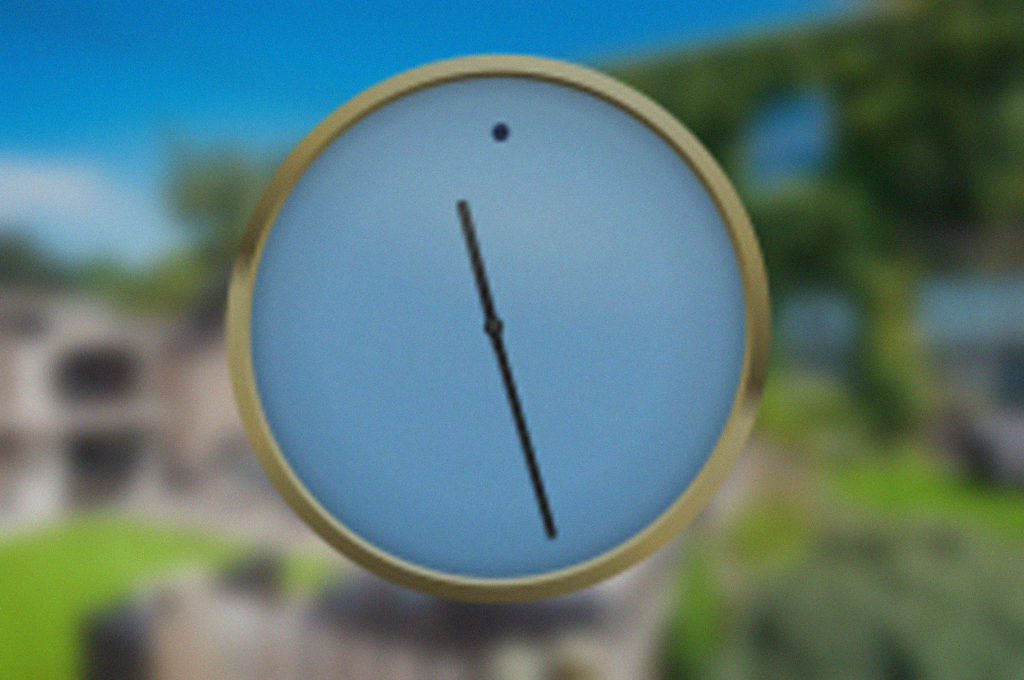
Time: h=11 m=27
